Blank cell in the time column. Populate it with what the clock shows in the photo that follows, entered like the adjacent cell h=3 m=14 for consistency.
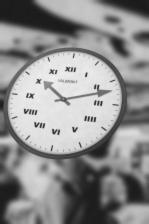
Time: h=10 m=12
